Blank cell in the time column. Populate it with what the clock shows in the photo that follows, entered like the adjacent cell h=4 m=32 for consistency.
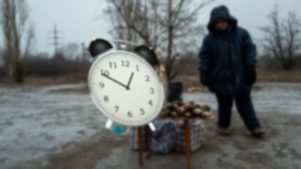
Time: h=12 m=49
